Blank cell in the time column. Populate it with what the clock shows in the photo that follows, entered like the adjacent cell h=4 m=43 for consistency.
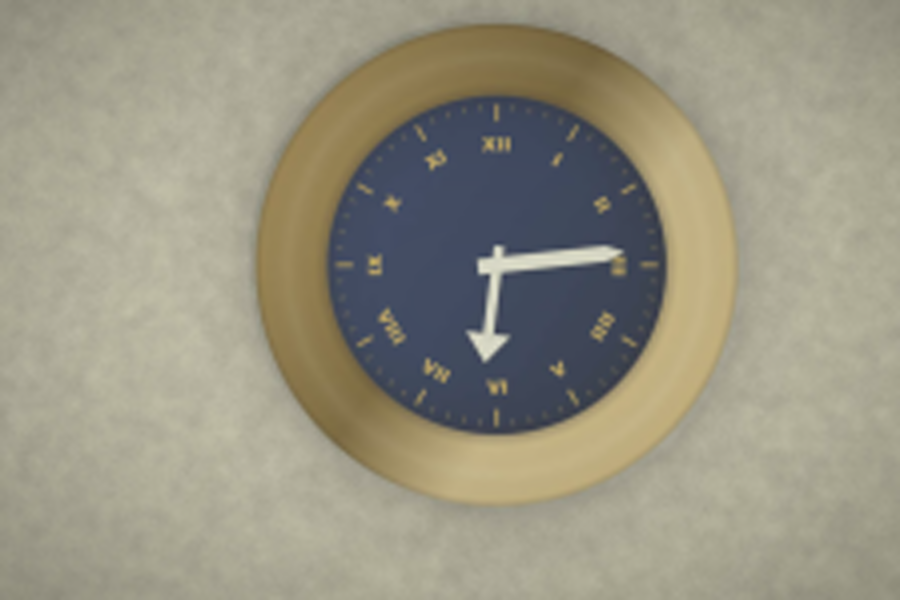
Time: h=6 m=14
